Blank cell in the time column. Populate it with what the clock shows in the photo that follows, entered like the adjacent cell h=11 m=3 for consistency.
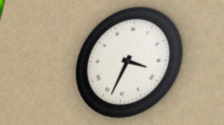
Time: h=3 m=33
